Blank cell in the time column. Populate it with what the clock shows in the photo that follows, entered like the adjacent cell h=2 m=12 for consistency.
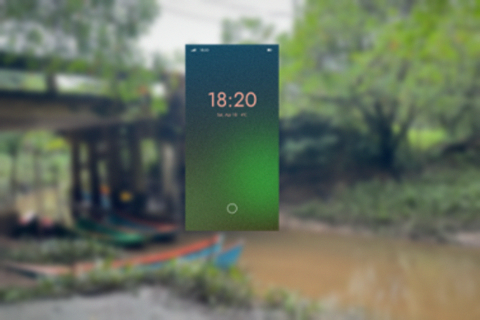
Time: h=18 m=20
